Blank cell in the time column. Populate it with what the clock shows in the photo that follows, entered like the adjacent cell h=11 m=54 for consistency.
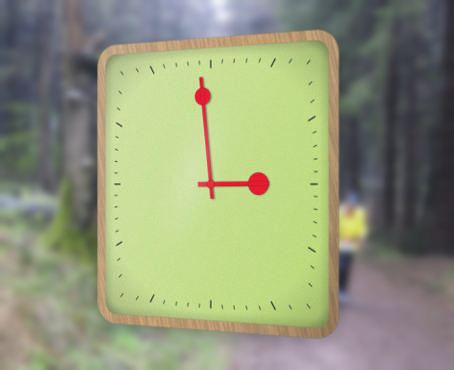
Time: h=2 m=59
